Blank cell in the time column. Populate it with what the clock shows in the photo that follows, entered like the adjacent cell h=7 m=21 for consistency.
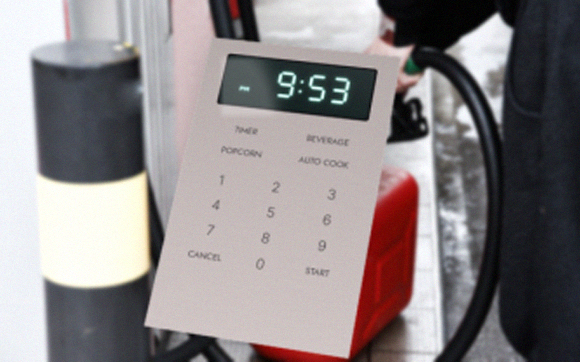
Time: h=9 m=53
